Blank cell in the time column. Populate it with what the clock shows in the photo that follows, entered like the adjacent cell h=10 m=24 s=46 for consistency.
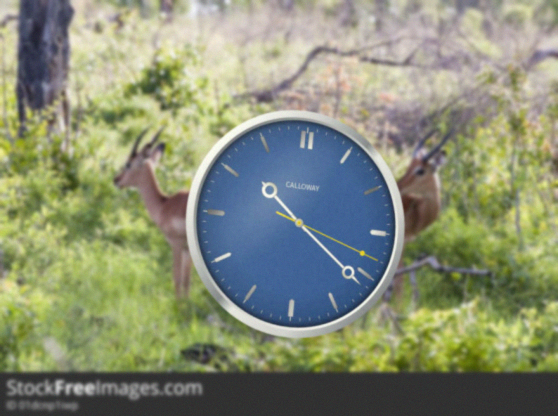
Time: h=10 m=21 s=18
